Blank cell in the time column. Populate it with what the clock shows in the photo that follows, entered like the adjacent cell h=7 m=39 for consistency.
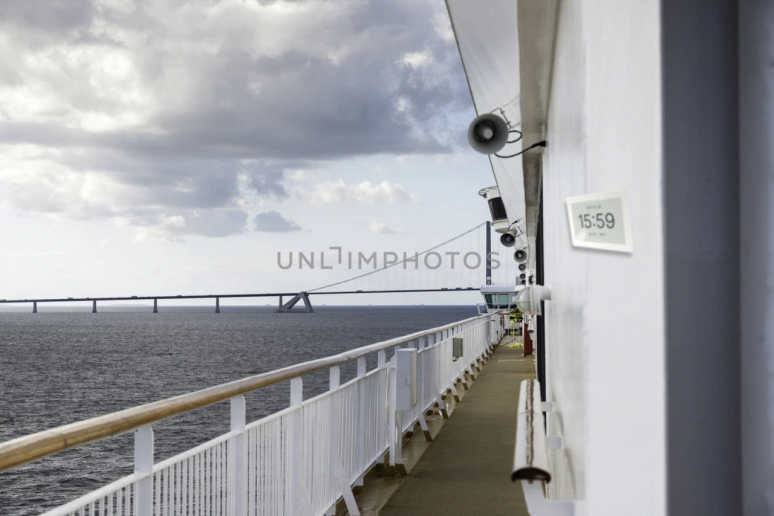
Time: h=15 m=59
